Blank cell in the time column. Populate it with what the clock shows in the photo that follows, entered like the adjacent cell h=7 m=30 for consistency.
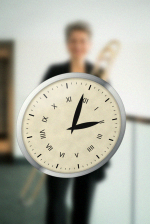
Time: h=1 m=59
